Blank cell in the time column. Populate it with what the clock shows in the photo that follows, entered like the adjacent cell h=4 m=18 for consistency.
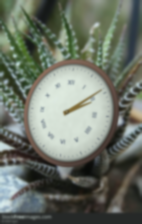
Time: h=2 m=9
